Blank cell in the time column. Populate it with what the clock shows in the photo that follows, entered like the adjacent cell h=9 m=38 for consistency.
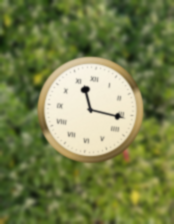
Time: h=11 m=16
